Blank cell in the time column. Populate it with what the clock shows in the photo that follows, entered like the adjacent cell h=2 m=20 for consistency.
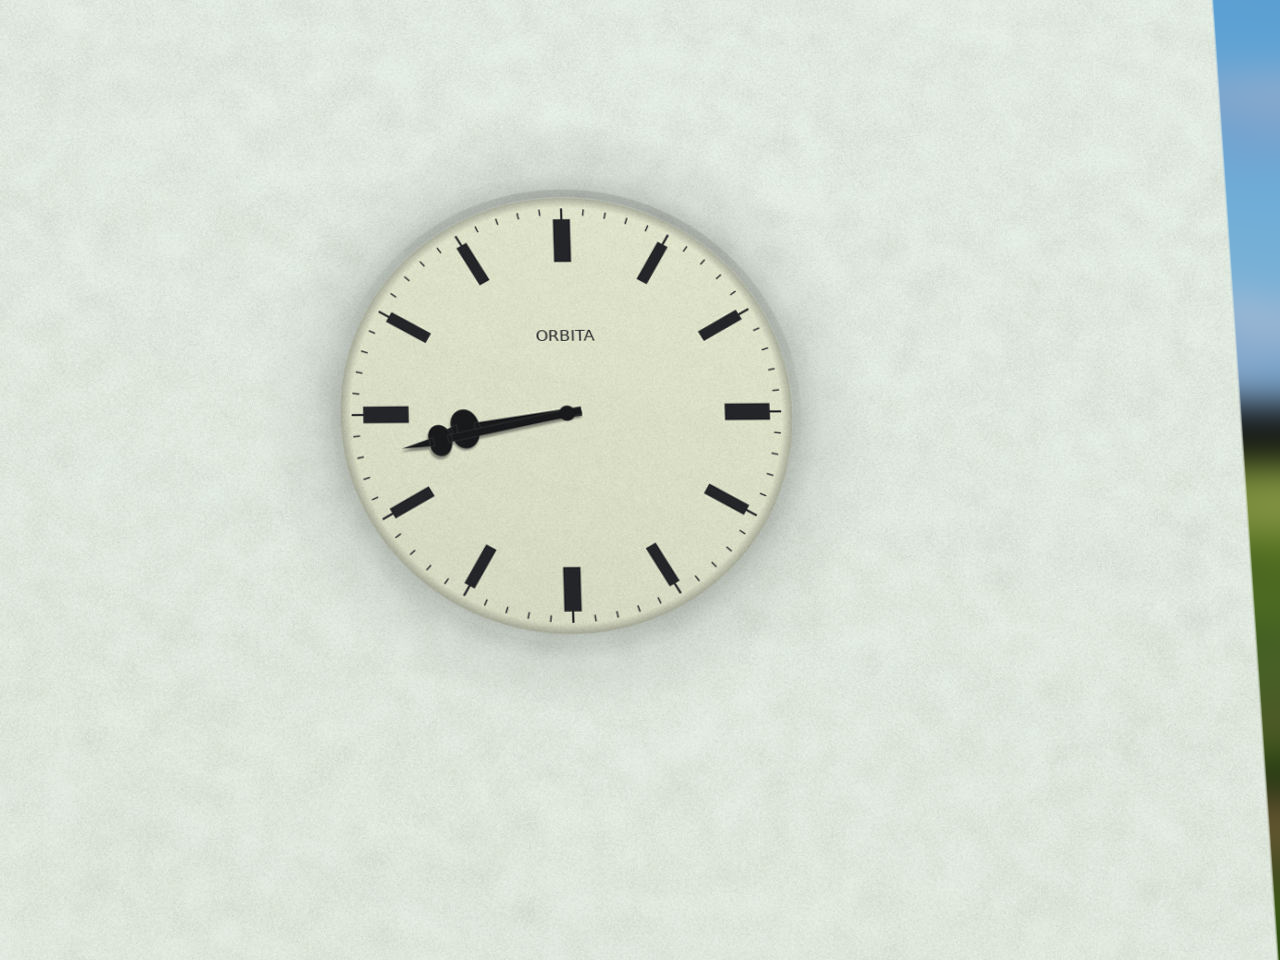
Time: h=8 m=43
